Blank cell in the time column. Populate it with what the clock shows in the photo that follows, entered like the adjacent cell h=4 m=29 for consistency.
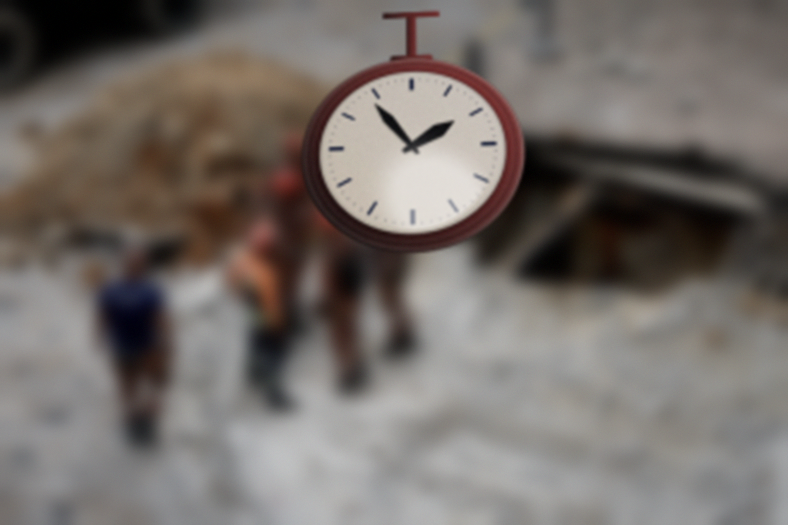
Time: h=1 m=54
